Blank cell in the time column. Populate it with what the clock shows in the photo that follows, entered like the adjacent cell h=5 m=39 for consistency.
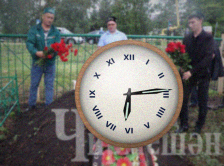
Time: h=6 m=14
